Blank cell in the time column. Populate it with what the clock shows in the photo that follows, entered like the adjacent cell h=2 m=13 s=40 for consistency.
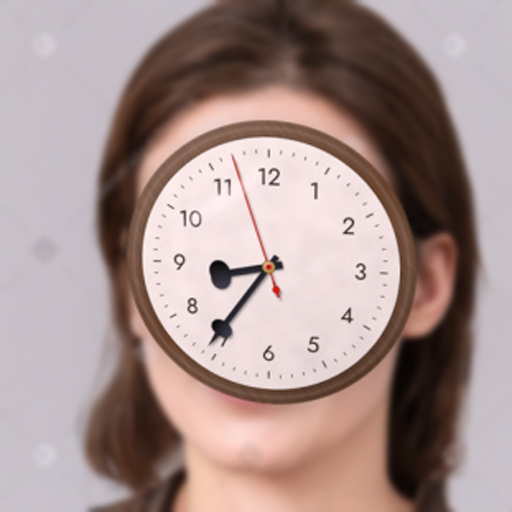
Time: h=8 m=35 s=57
